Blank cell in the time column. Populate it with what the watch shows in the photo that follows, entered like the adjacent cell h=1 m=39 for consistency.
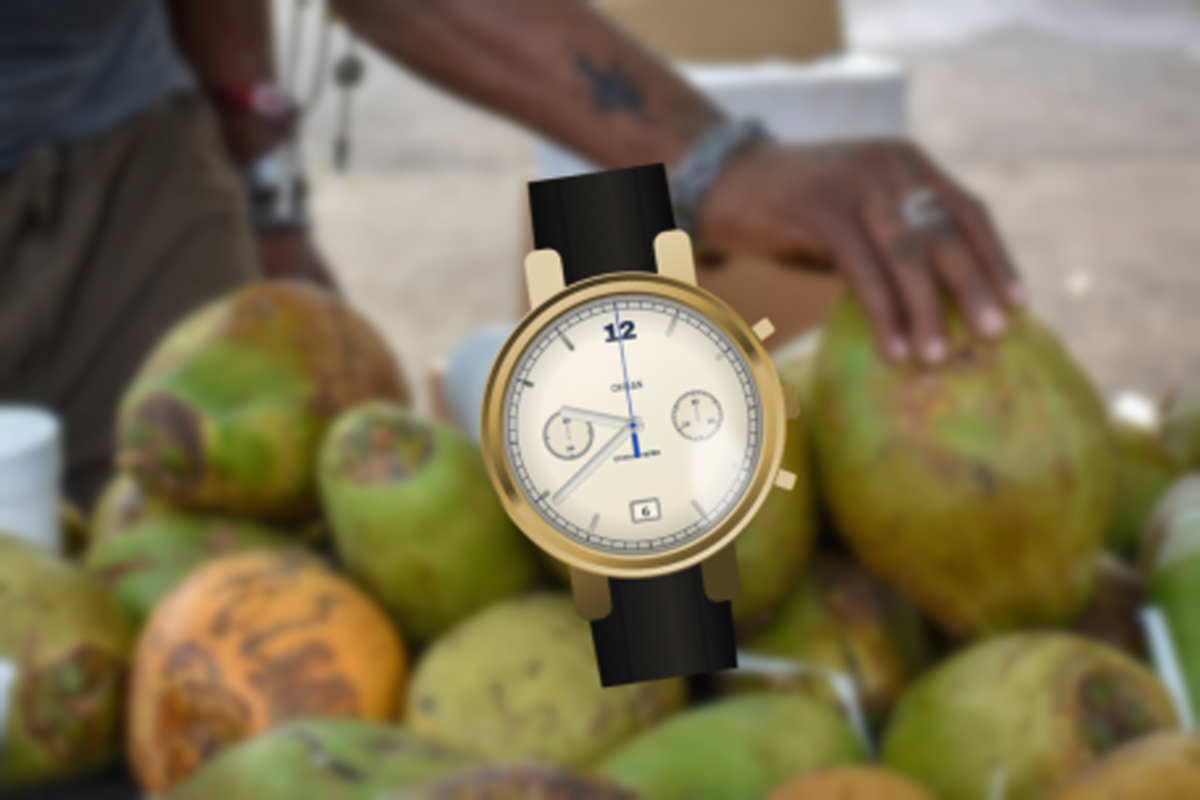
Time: h=9 m=39
